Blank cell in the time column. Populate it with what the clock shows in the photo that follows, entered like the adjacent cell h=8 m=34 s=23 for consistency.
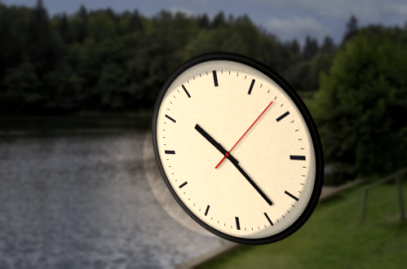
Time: h=10 m=23 s=8
